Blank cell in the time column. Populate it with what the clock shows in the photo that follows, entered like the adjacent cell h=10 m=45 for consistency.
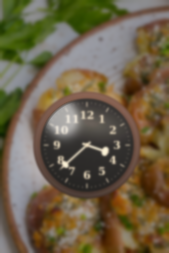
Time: h=3 m=38
